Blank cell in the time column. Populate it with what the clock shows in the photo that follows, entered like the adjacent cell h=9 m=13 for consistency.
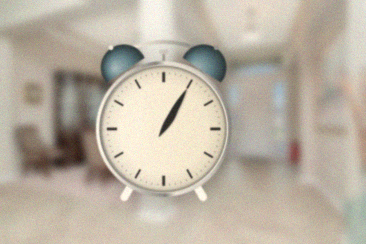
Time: h=1 m=5
